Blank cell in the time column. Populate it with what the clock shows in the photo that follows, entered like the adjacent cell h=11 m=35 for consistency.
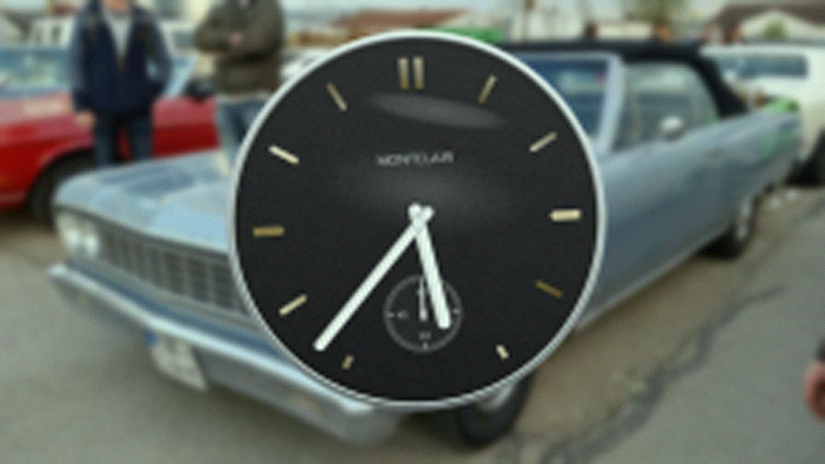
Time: h=5 m=37
